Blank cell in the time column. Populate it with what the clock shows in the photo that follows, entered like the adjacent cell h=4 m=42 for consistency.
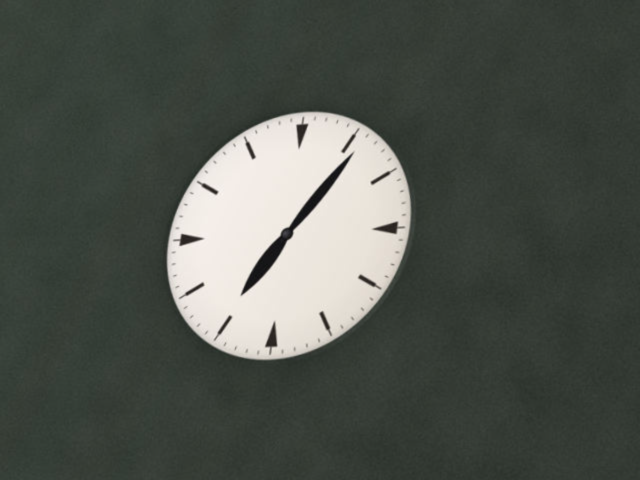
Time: h=7 m=6
